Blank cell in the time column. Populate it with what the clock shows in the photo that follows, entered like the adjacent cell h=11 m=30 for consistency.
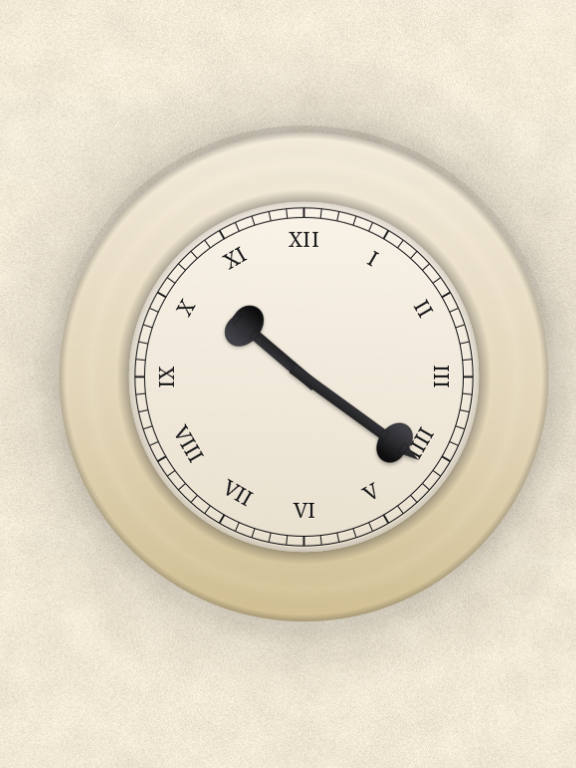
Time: h=10 m=21
